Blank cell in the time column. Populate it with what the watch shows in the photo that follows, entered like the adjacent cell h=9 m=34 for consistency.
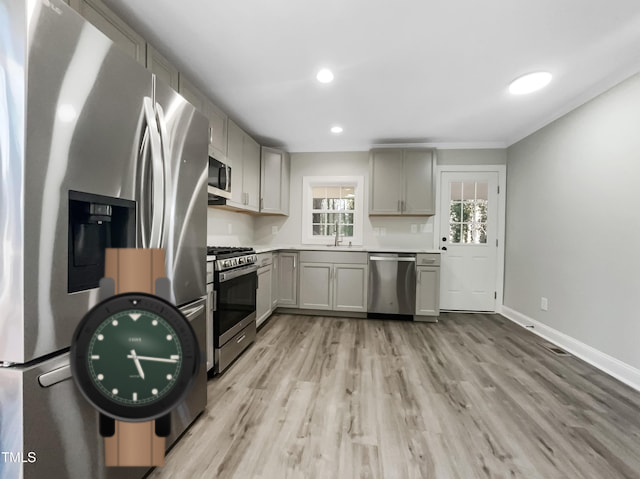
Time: h=5 m=16
